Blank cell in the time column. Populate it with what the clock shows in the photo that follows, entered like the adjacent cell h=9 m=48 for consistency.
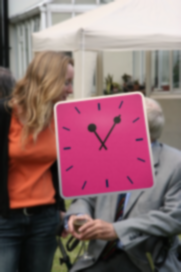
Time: h=11 m=6
